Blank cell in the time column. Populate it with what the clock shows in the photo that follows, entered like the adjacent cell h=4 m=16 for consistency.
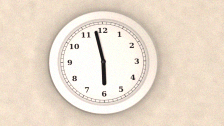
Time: h=5 m=58
